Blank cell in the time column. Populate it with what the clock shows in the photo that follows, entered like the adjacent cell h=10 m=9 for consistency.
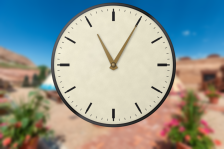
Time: h=11 m=5
